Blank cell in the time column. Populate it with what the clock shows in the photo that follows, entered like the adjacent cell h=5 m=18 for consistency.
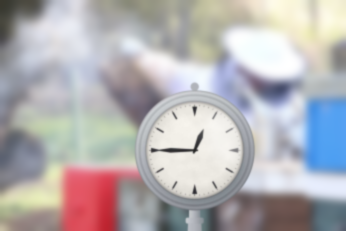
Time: h=12 m=45
